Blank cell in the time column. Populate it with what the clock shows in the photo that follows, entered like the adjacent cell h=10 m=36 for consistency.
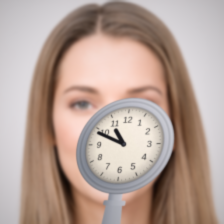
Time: h=10 m=49
